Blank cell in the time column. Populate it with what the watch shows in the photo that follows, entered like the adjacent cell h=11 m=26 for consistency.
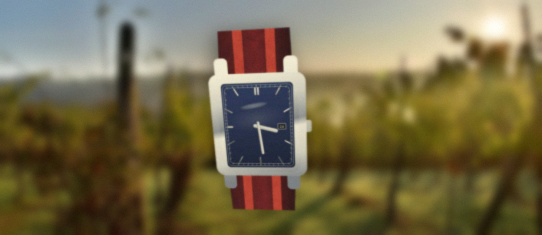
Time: h=3 m=29
